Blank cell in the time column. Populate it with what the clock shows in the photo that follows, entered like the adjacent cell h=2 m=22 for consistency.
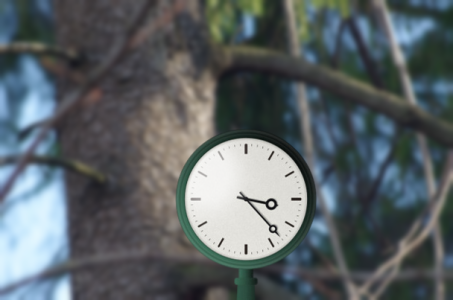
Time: h=3 m=23
